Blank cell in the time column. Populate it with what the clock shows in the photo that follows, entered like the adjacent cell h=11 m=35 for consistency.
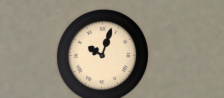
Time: h=10 m=3
